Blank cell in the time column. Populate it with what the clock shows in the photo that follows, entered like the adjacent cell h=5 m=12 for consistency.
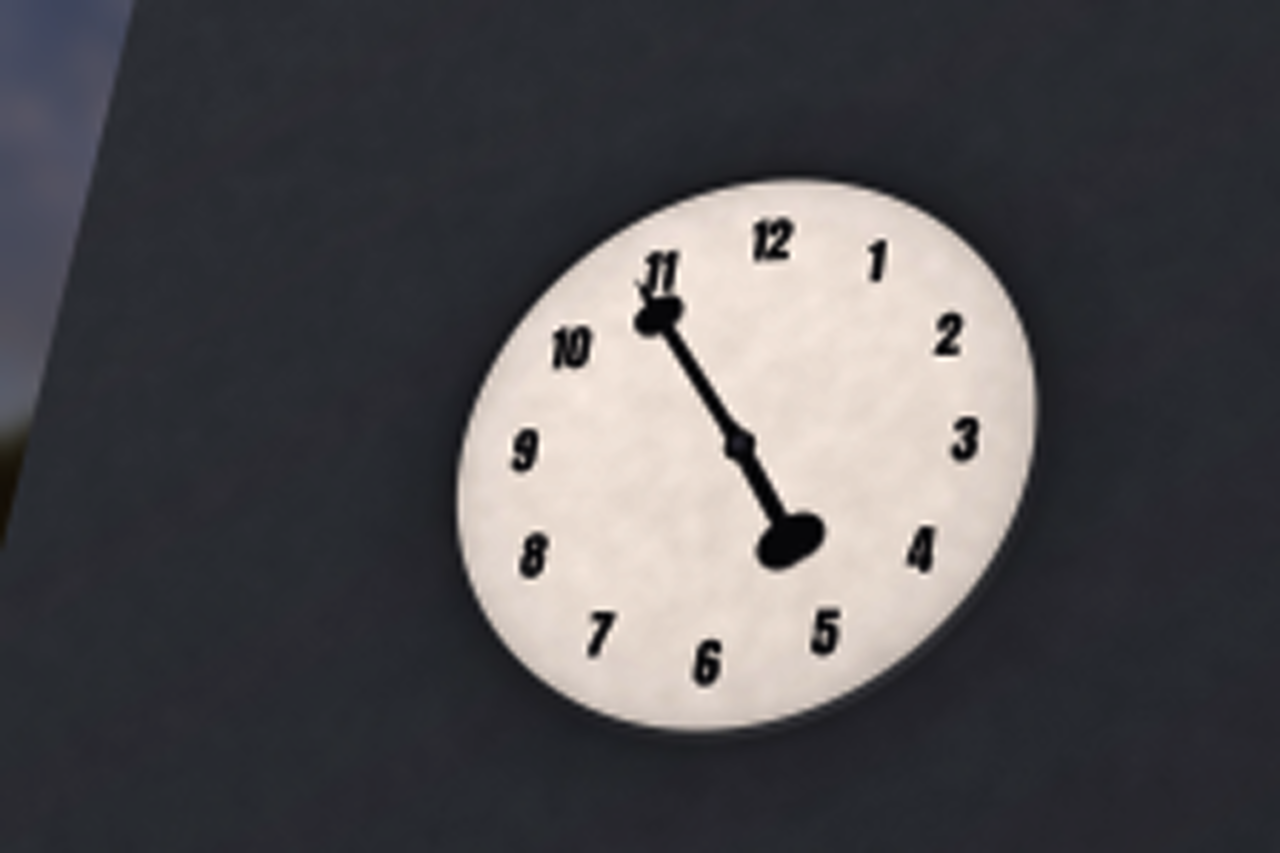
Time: h=4 m=54
